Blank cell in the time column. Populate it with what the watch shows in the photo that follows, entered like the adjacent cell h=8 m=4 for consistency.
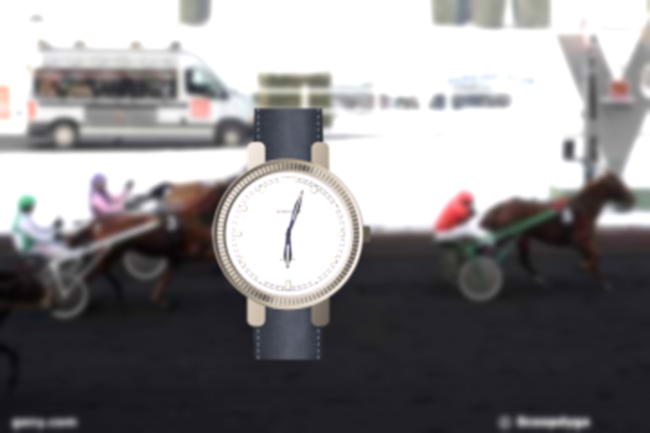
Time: h=6 m=3
